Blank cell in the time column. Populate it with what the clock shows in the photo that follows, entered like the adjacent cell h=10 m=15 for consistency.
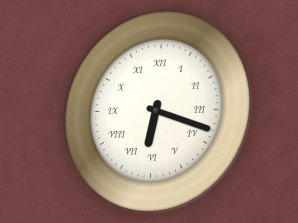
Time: h=6 m=18
